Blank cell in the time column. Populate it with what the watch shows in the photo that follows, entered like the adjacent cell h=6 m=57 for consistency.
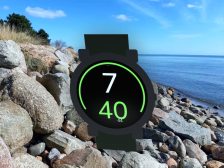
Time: h=7 m=40
